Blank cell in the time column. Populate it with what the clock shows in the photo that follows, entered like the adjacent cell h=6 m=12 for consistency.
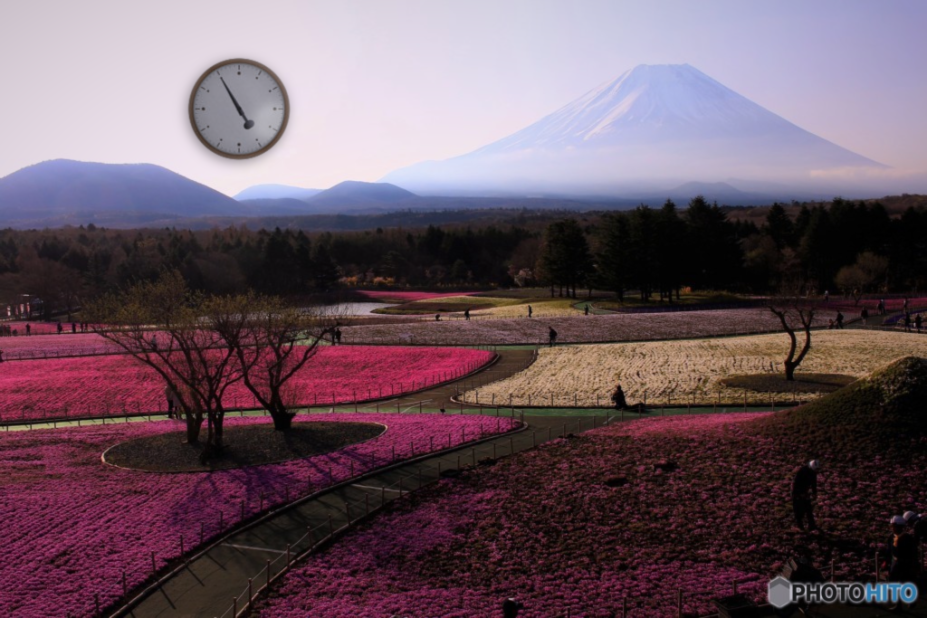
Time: h=4 m=55
